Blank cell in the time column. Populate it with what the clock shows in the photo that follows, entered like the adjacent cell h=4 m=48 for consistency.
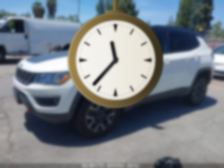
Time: h=11 m=37
